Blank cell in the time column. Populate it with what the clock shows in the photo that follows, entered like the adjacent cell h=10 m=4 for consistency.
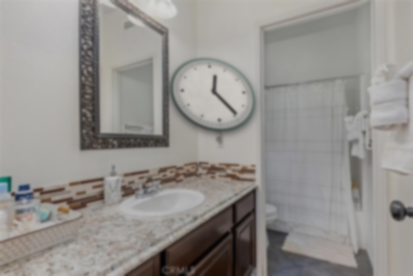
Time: h=12 m=24
